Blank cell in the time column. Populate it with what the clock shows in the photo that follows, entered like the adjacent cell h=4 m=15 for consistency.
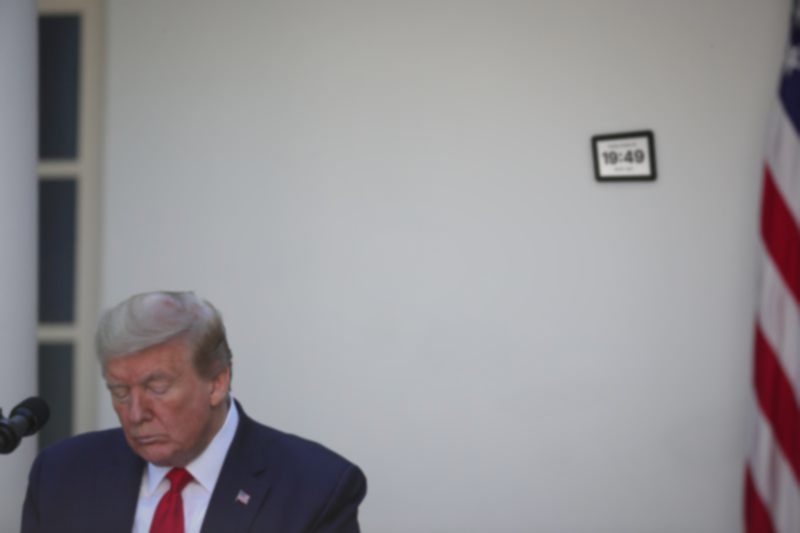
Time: h=19 m=49
